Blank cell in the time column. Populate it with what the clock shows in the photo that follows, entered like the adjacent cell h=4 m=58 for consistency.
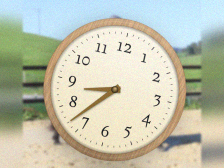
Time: h=8 m=37
